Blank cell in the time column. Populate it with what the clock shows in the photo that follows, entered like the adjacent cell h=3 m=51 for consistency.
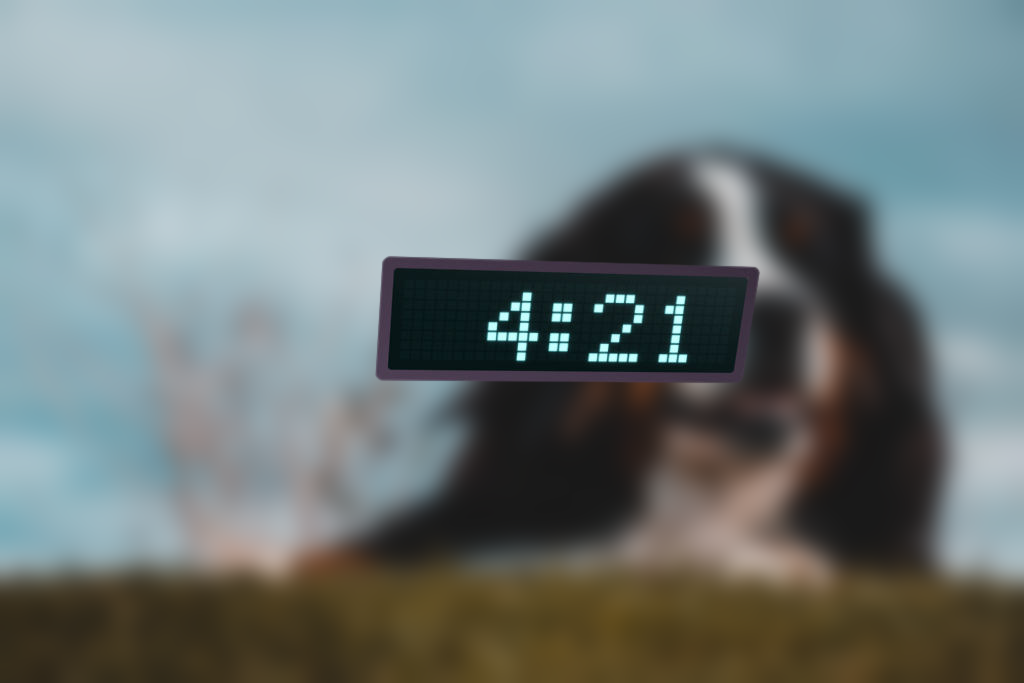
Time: h=4 m=21
